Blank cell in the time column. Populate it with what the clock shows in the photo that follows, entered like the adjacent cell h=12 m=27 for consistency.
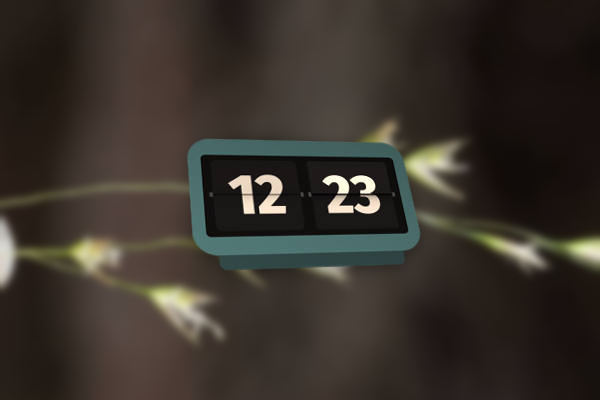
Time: h=12 m=23
